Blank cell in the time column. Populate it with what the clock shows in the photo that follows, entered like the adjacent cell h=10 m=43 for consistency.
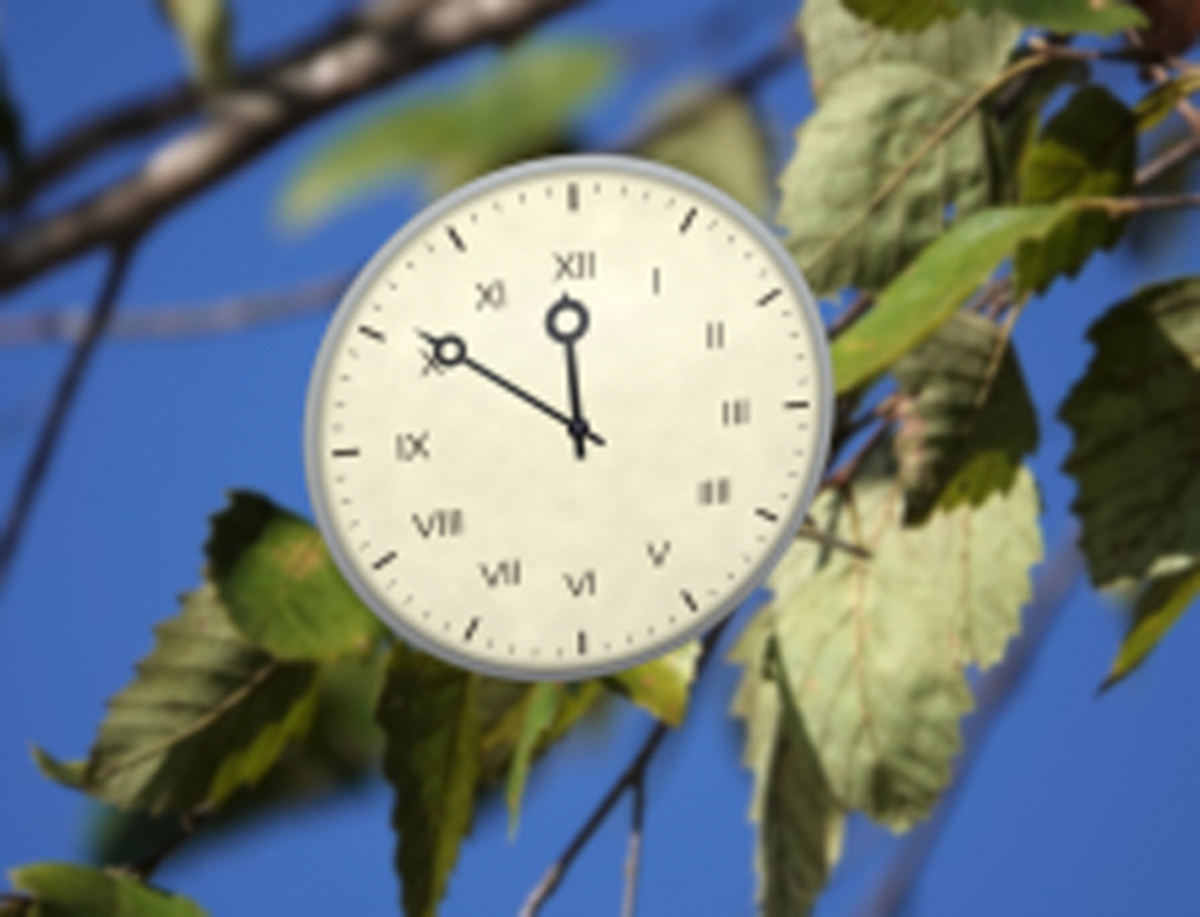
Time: h=11 m=51
